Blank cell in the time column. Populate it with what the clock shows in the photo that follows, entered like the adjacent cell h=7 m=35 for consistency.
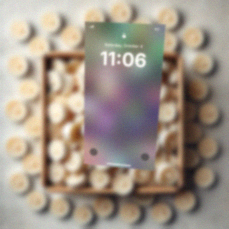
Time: h=11 m=6
